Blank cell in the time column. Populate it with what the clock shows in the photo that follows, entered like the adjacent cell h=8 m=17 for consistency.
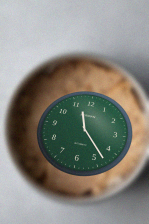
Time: h=11 m=23
